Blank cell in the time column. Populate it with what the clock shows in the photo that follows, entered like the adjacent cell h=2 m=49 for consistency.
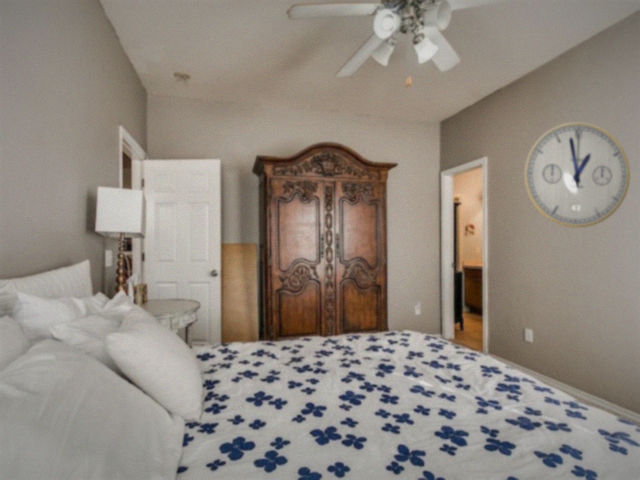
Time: h=12 m=58
